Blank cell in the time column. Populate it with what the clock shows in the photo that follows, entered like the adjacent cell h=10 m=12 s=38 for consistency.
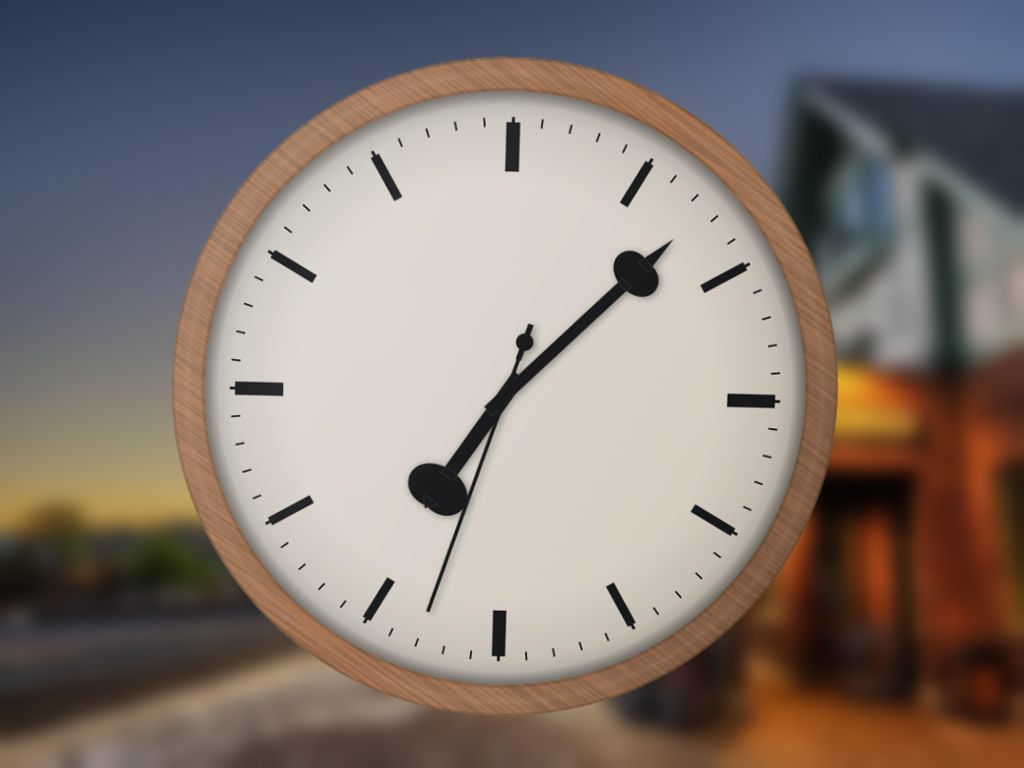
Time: h=7 m=7 s=33
